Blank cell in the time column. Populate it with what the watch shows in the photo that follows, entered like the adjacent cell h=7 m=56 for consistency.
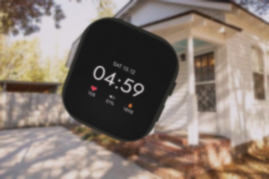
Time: h=4 m=59
